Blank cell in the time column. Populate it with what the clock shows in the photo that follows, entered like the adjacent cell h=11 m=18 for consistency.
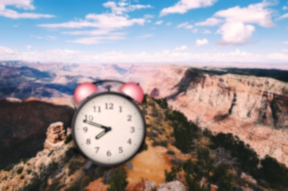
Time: h=7 m=48
